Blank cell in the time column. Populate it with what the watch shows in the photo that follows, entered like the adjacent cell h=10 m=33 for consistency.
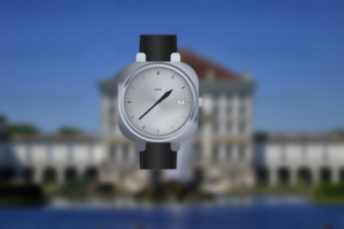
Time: h=1 m=38
